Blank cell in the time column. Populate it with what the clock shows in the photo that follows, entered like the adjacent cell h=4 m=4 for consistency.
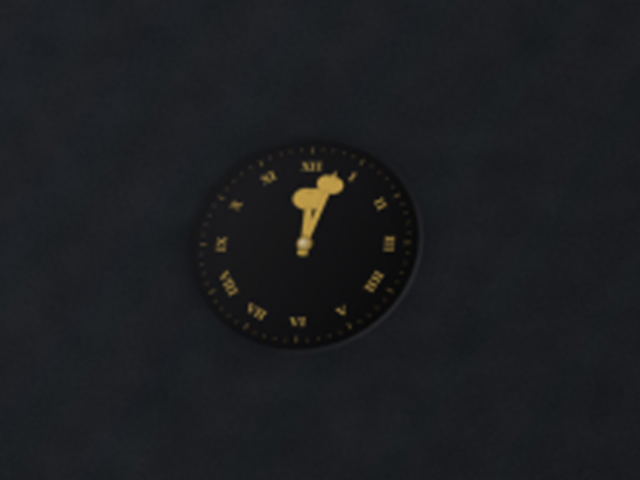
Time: h=12 m=3
